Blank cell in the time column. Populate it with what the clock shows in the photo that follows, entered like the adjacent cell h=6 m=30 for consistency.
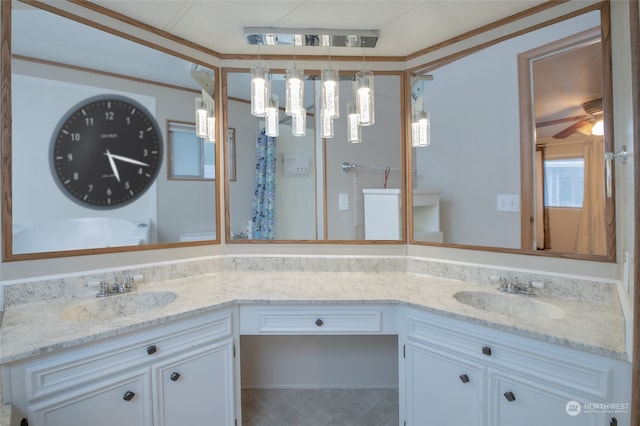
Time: h=5 m=18
